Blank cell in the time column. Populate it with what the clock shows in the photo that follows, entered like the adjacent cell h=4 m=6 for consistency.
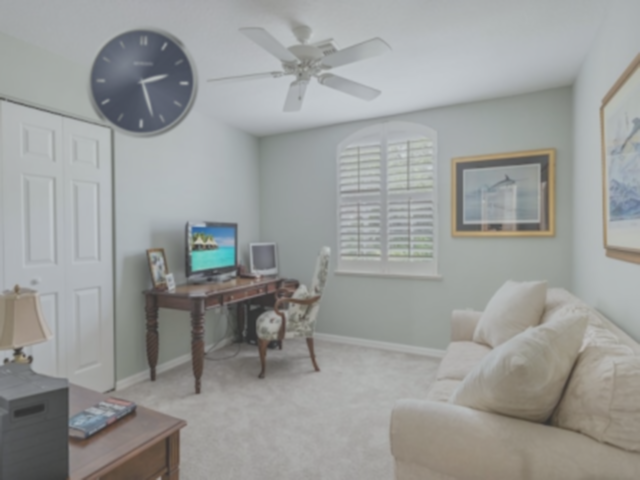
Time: h=2 m=27
